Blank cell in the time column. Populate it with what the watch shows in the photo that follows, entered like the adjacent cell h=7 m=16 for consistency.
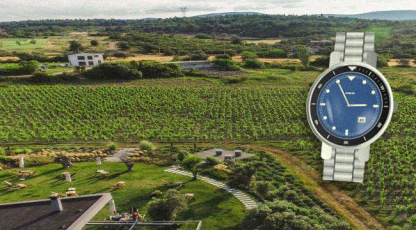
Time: h=2 m=55
